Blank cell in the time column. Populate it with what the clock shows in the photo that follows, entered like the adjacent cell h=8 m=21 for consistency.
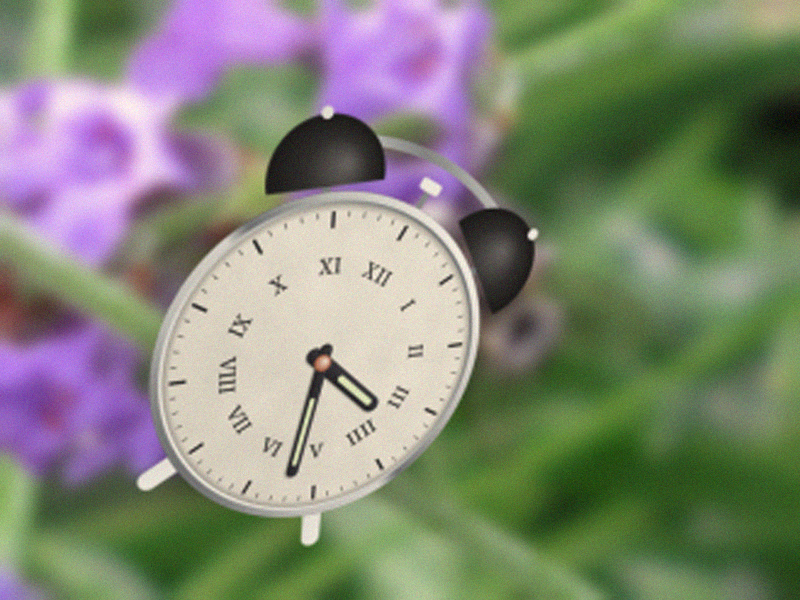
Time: h=3 m=27
